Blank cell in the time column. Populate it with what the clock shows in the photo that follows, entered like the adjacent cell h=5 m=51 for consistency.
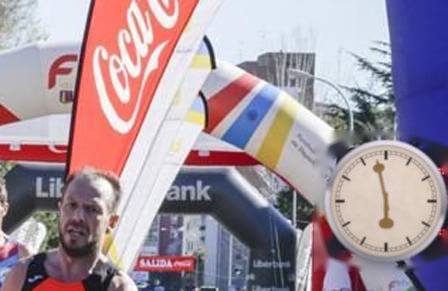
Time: h=5 m=58
